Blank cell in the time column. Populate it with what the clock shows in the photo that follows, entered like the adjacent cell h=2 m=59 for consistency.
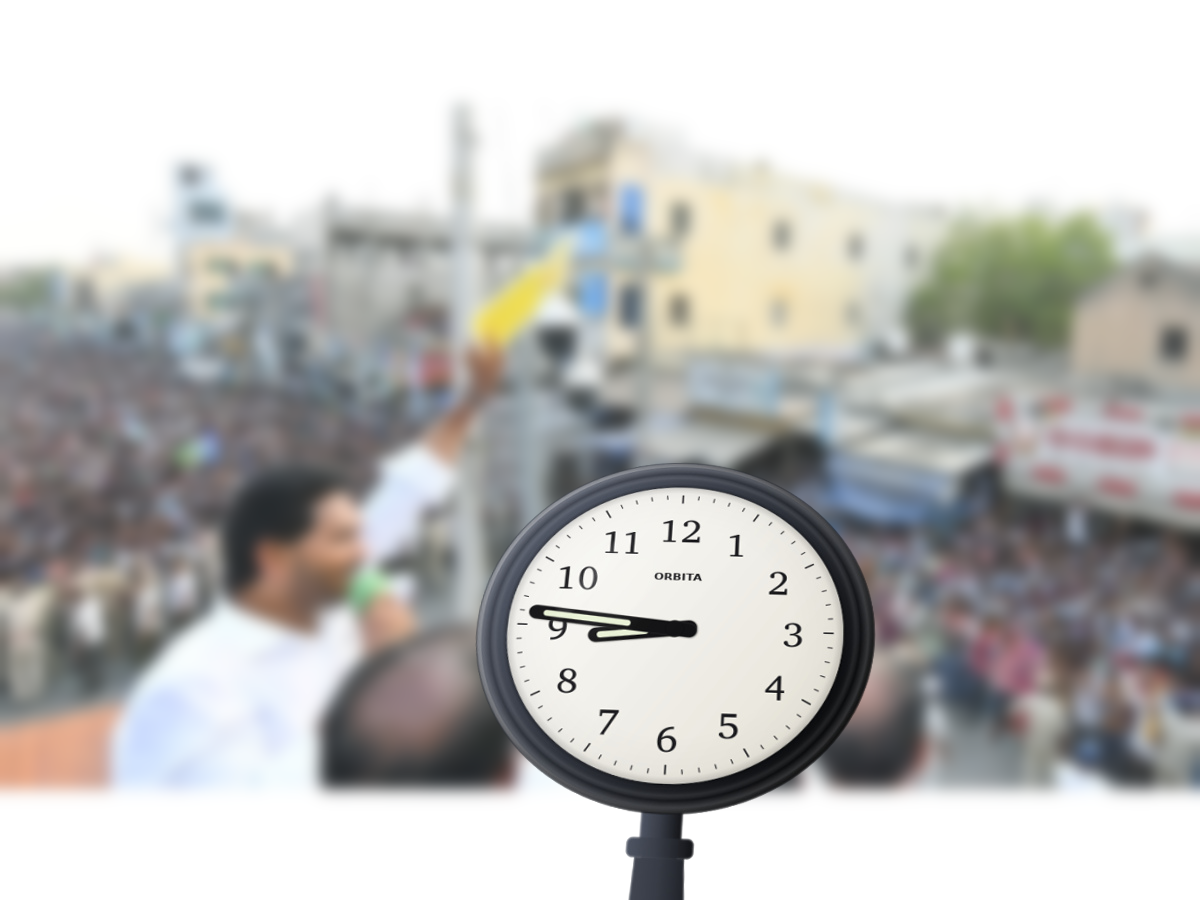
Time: h=8 m=46
